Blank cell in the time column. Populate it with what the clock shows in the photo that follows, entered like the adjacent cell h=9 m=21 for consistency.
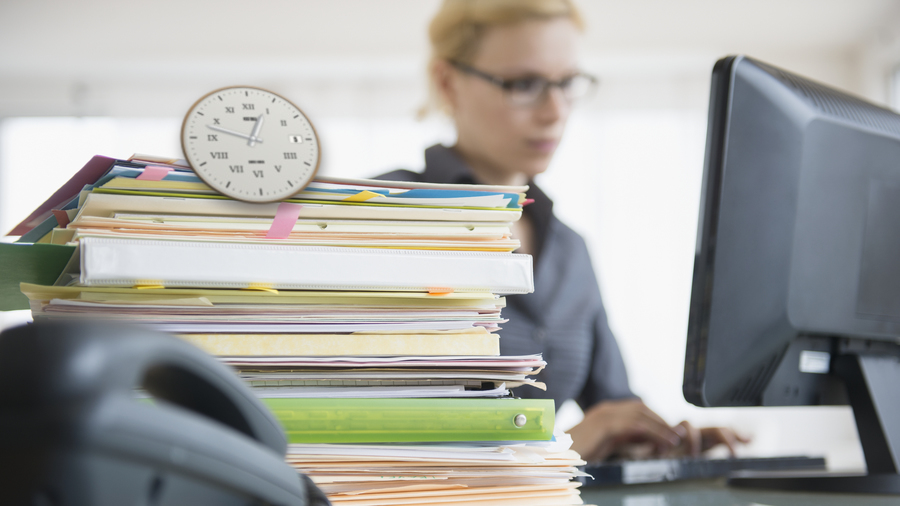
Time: h=12 m=48
